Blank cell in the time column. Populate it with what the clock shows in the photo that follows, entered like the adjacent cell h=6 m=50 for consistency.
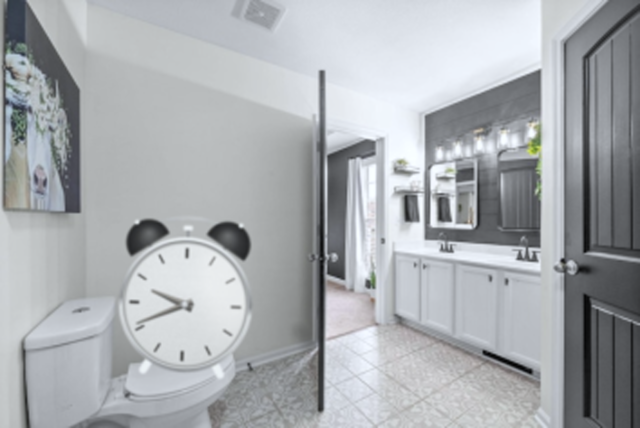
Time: h=9 m=41
